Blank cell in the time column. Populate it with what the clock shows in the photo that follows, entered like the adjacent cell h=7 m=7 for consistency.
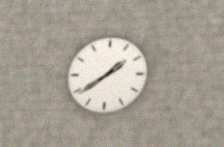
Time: h=1 m=39
